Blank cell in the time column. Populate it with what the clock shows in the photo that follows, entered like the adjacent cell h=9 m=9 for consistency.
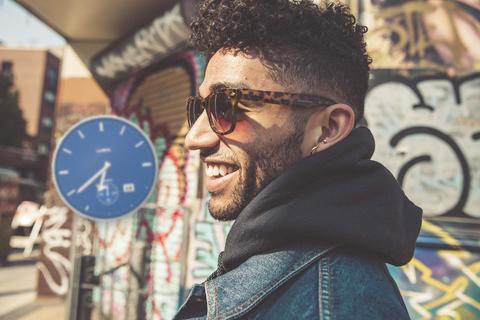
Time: h=6 m=39
